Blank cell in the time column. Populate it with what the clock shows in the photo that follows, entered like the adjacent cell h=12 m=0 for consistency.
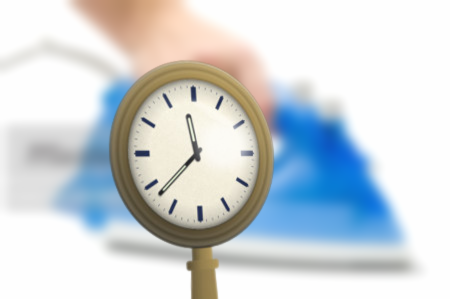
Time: h=11 m=38
